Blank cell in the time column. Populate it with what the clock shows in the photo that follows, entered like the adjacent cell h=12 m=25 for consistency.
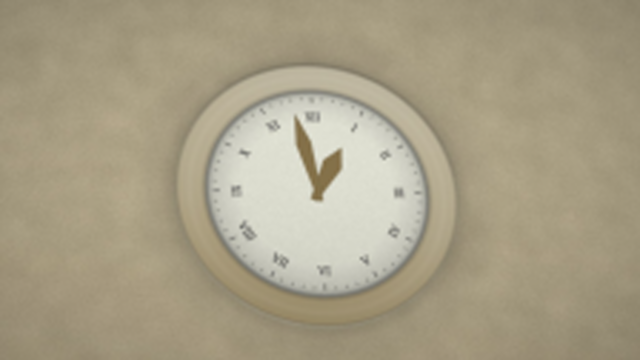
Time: h=12 m=58
